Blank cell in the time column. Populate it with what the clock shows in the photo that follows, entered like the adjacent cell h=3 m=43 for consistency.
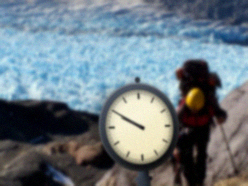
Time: h=9 m=50
